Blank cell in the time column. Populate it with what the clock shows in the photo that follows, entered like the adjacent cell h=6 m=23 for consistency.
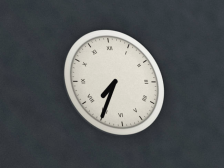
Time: h=7 m=35
